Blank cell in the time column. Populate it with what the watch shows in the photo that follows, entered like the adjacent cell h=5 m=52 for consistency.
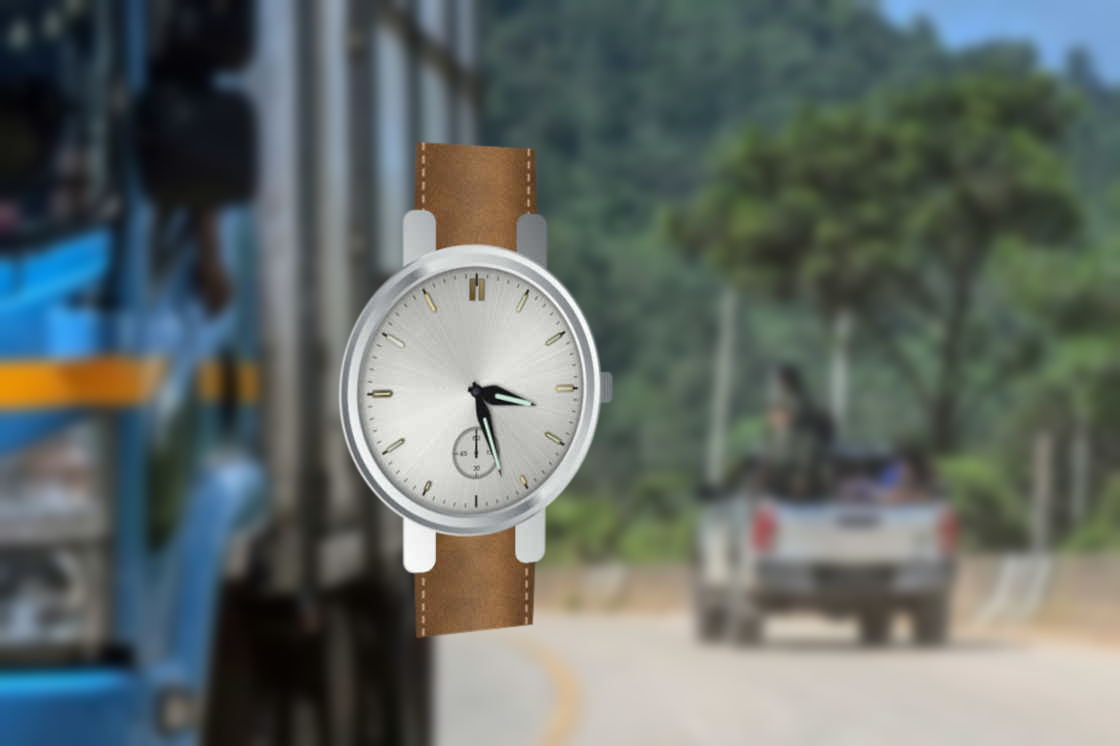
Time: h=3 m=27
